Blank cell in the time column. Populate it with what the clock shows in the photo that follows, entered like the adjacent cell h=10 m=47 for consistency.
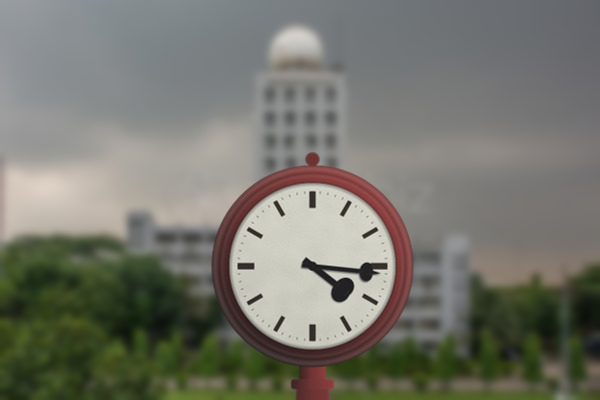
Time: h=4 m=16
